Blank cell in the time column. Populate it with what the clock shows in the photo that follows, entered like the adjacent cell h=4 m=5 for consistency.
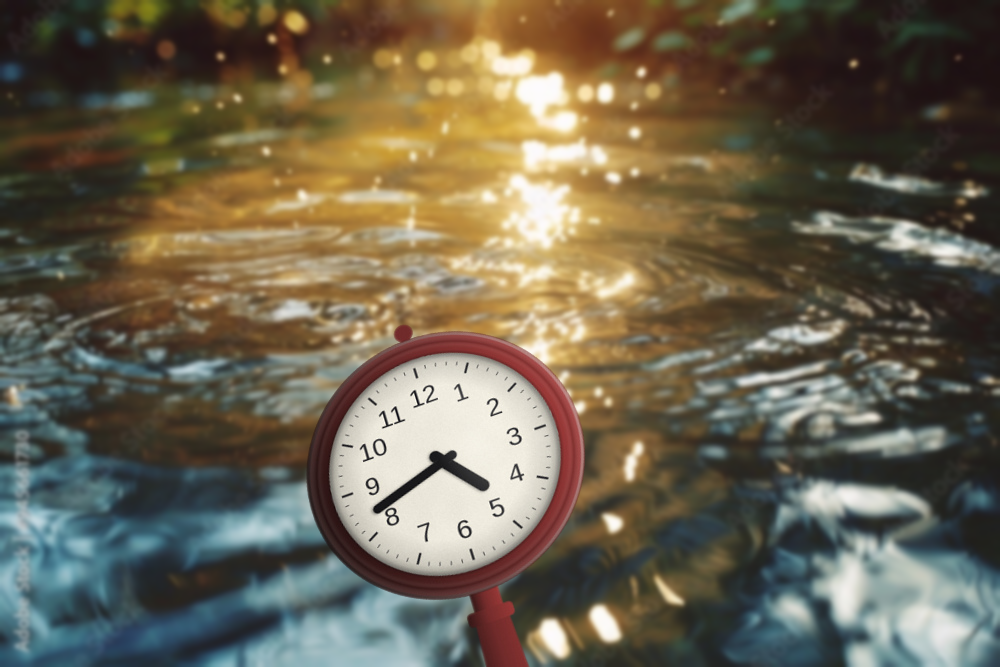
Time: h=4 m=42
